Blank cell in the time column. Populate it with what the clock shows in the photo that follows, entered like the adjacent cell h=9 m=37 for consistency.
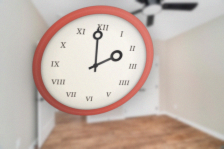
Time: h=1 m=59
